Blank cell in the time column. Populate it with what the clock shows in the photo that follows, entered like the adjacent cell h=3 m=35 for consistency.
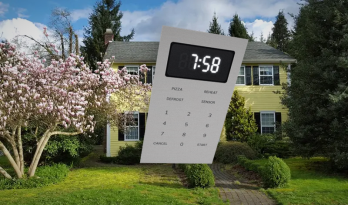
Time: h=7 m=58
